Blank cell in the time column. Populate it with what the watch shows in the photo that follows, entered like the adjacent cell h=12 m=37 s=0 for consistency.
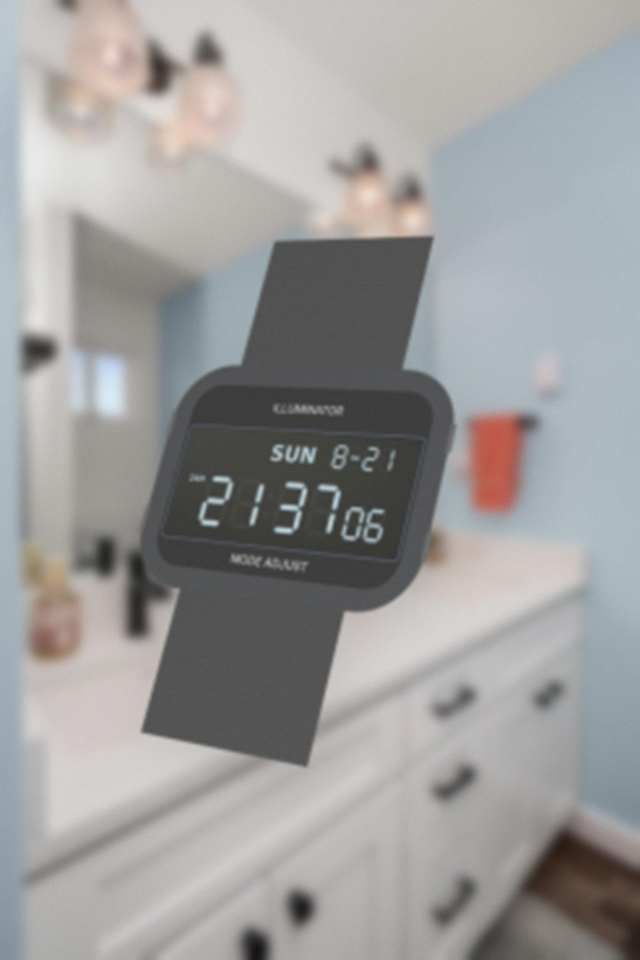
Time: h=21 m=37 s=6
